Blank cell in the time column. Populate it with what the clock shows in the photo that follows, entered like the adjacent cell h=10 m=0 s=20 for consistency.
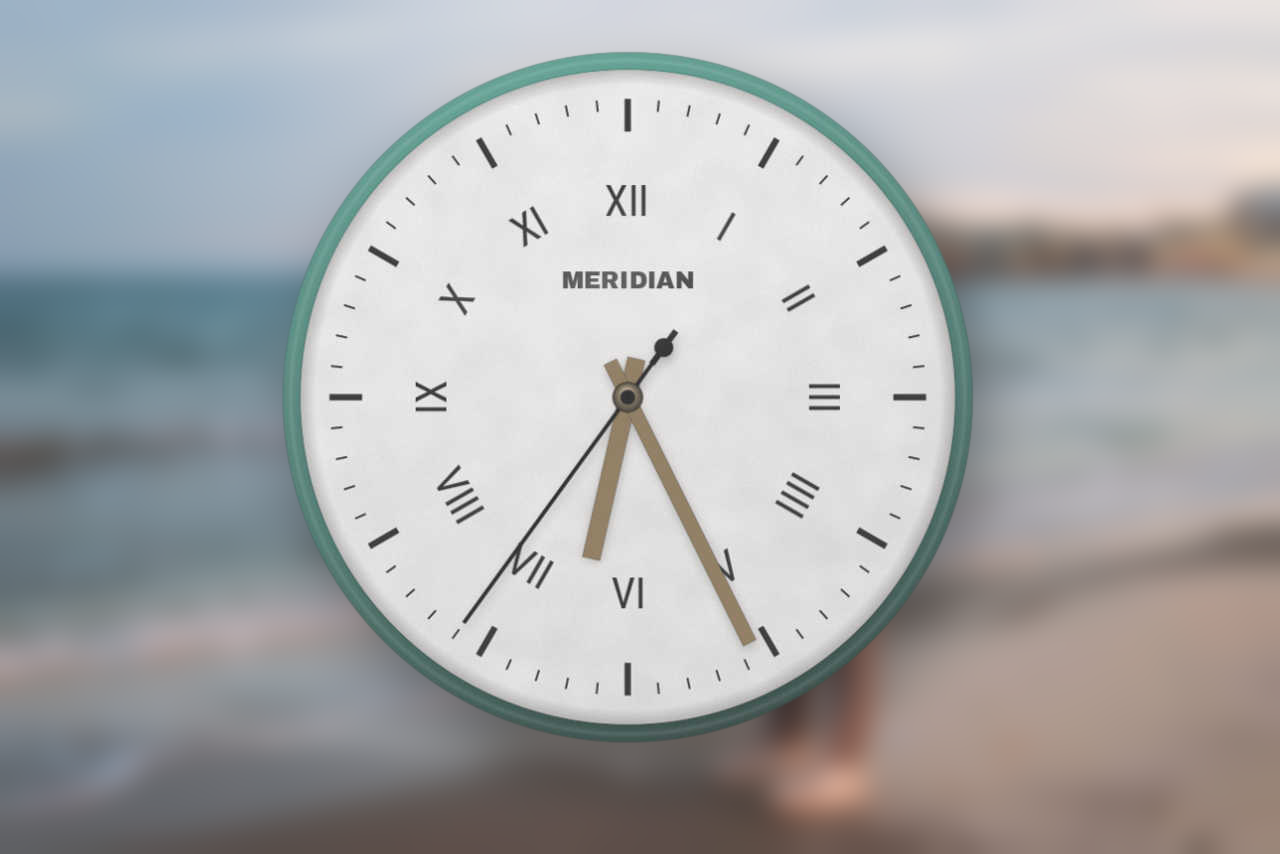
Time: h=6 m=25 s=36
